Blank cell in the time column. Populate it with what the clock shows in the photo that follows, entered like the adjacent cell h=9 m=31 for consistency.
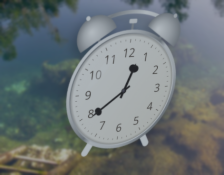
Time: h=12 m=39
